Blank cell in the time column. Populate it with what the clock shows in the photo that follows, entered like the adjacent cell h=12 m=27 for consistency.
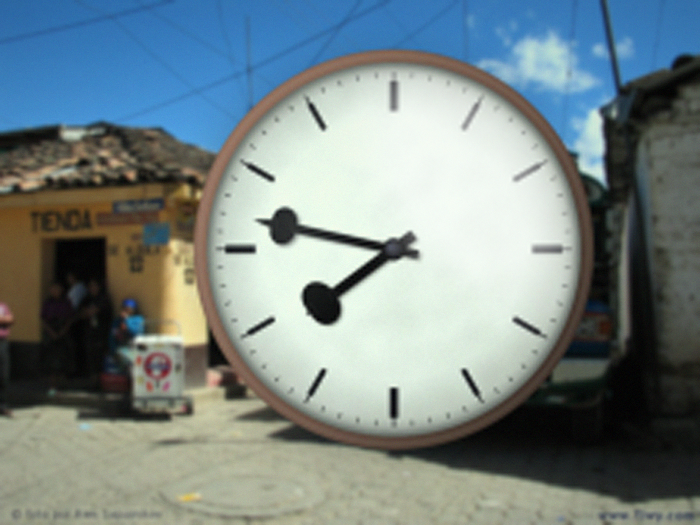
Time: h=7 m=47
